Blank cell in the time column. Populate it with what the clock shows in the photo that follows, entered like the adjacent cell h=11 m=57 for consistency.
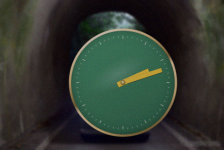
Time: h=2 m=12
